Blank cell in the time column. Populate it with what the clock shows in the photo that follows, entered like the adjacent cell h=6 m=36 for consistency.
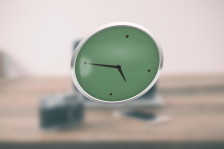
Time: h=4 m=45
